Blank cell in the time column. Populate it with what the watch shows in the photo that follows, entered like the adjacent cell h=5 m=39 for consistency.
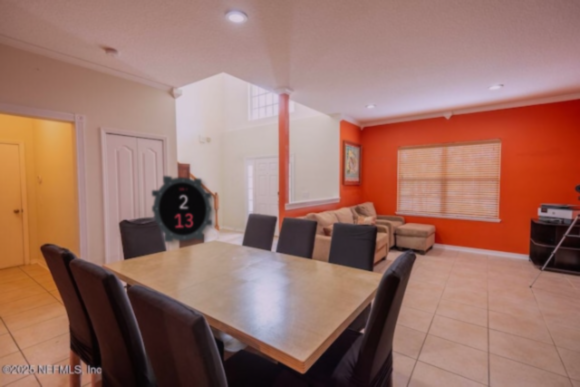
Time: h=2 m=13
